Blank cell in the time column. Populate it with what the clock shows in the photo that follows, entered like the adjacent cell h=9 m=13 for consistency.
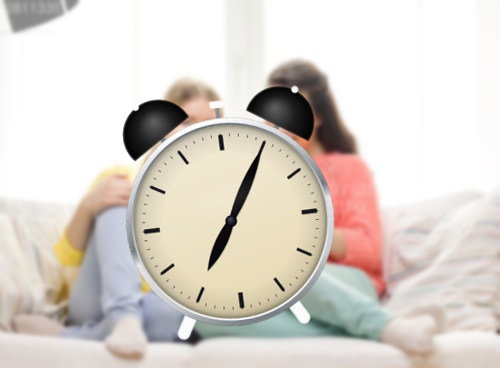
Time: h=7 m=5
